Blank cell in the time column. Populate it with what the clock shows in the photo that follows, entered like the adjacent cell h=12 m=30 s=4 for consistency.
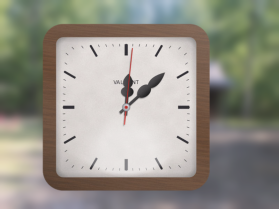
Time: h=12 m=8 s=1
